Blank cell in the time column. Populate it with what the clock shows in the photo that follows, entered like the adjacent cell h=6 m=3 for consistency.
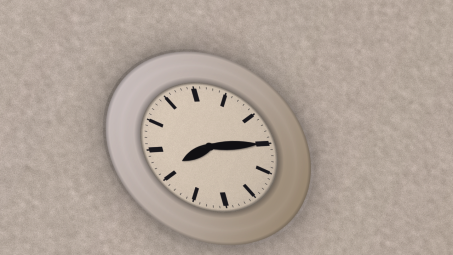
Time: h=8 m=15
